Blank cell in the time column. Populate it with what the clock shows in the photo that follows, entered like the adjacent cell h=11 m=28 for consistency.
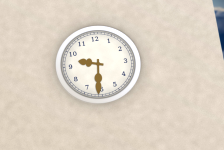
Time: h=9 m=31
